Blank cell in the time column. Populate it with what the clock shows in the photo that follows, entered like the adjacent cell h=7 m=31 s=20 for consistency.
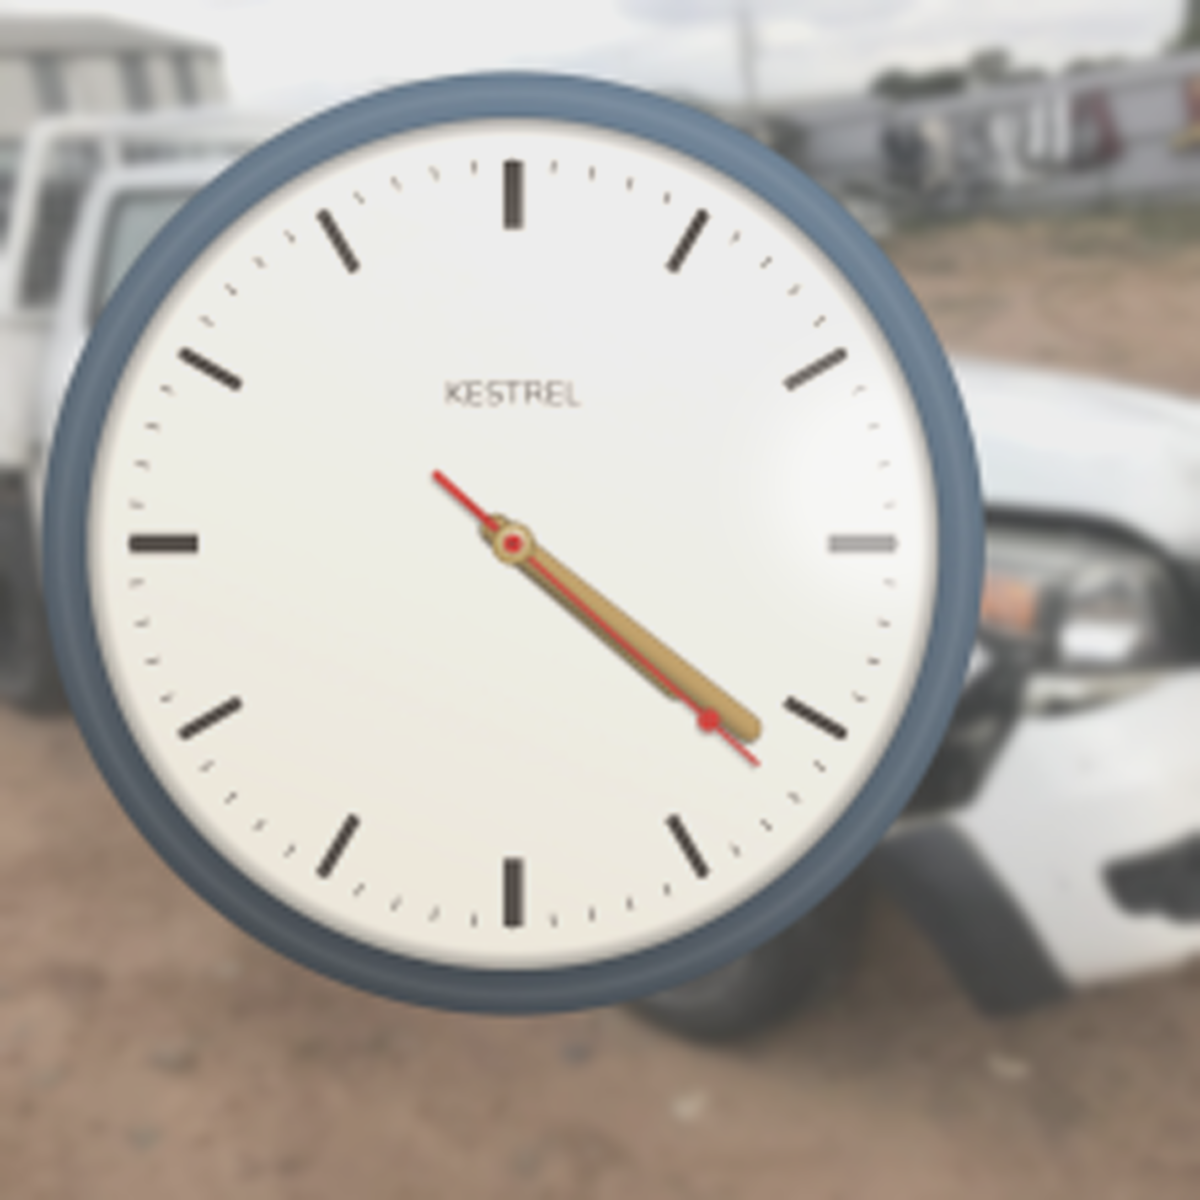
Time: h=4 m=21 s=22
